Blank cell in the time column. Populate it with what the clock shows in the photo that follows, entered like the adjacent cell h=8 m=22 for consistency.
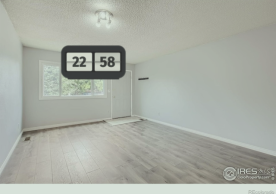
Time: h=22 m=58
